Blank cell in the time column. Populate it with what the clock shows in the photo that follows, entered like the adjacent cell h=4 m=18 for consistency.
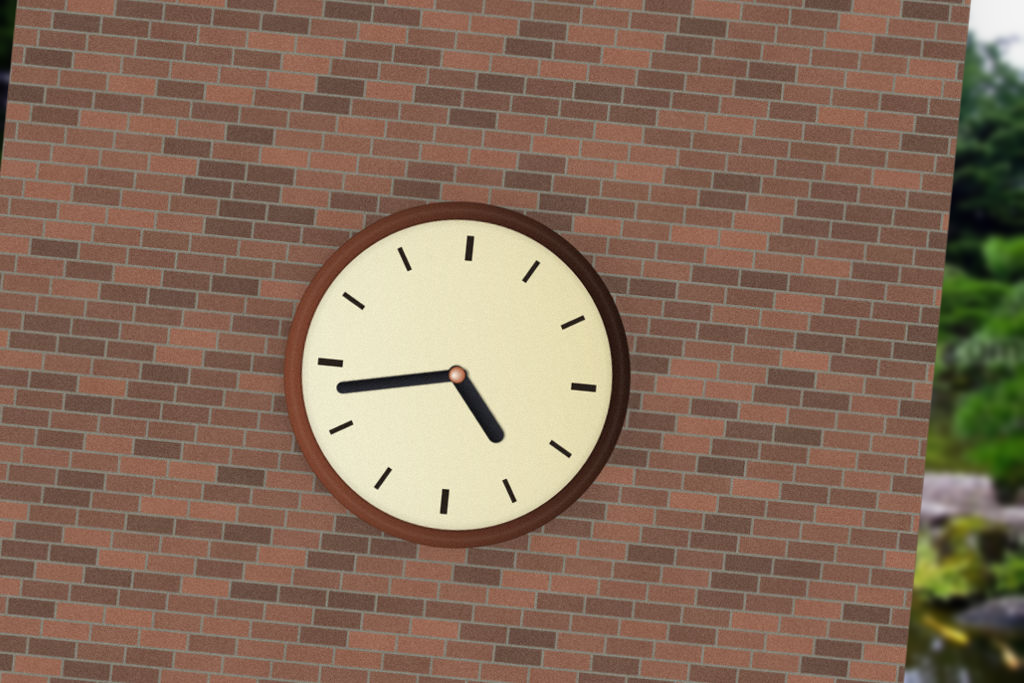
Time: h=4 m=43
